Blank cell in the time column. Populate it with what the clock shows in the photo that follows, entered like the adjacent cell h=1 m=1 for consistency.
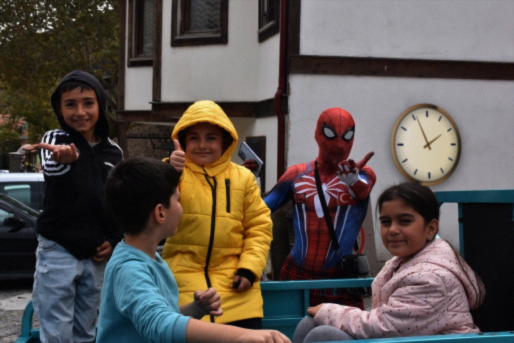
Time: h=1 m=56
